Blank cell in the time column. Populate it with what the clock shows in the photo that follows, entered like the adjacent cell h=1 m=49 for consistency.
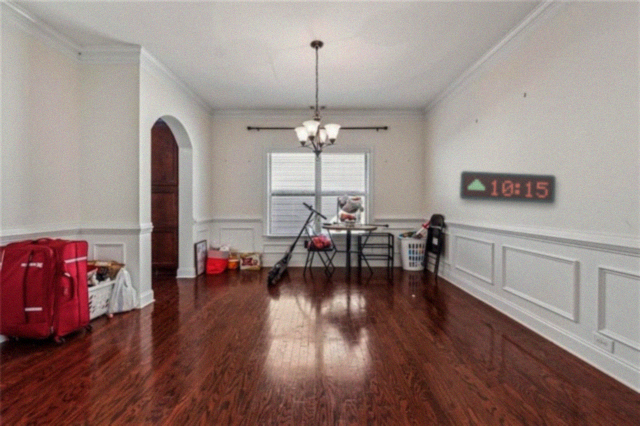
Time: h=10 m=15
